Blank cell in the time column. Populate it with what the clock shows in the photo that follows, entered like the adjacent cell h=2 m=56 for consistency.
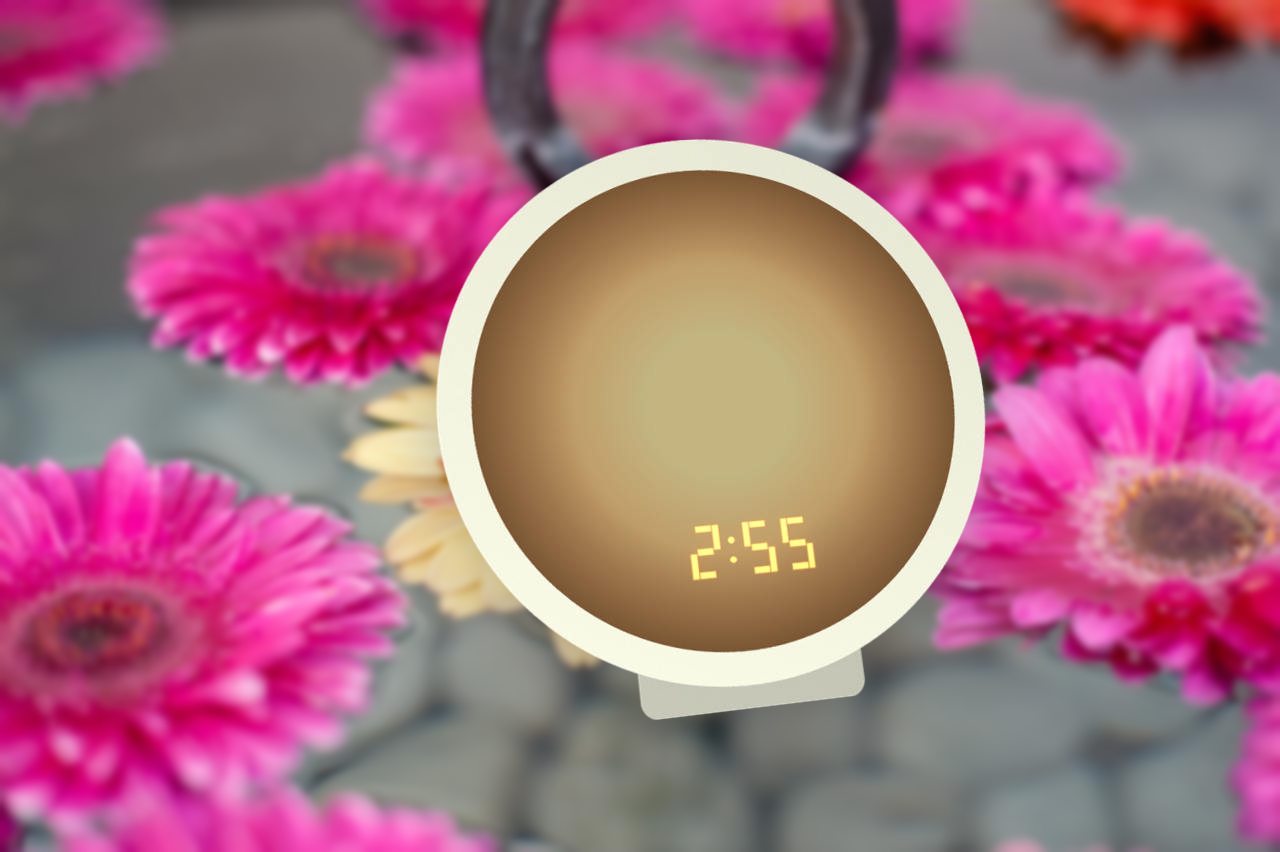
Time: h=2 m=55
